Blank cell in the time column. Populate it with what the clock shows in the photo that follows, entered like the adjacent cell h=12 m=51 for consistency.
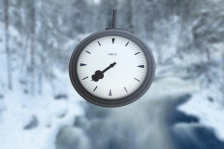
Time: h=7 m=38
